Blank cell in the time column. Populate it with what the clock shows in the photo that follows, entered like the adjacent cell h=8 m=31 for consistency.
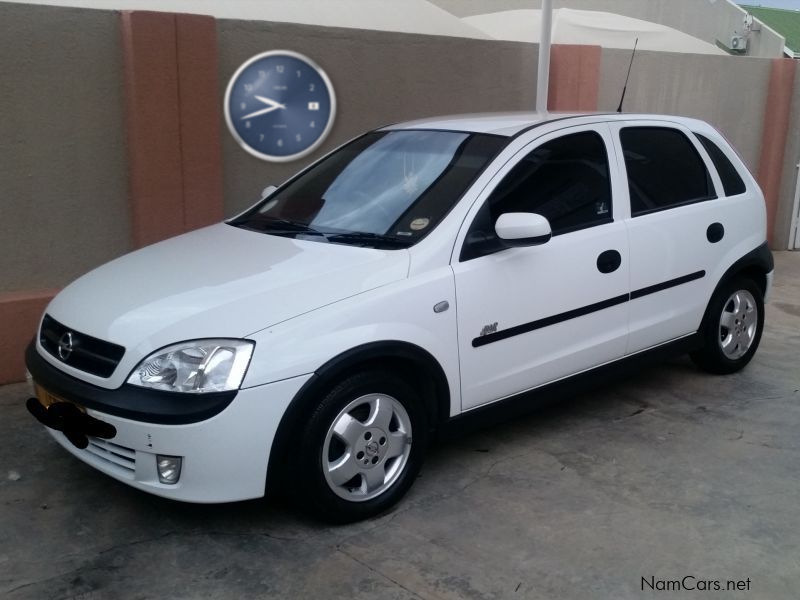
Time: h=9 m=42
